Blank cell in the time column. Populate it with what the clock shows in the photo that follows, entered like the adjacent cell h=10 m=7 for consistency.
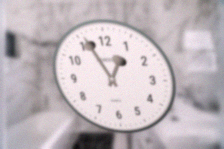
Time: h=12 m=56
